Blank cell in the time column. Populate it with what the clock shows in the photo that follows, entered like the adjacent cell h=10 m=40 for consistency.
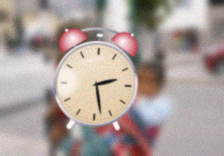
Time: h=2 m=28
